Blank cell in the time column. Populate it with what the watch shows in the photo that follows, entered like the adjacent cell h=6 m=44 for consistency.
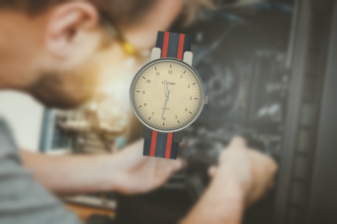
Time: h=11 m=31
